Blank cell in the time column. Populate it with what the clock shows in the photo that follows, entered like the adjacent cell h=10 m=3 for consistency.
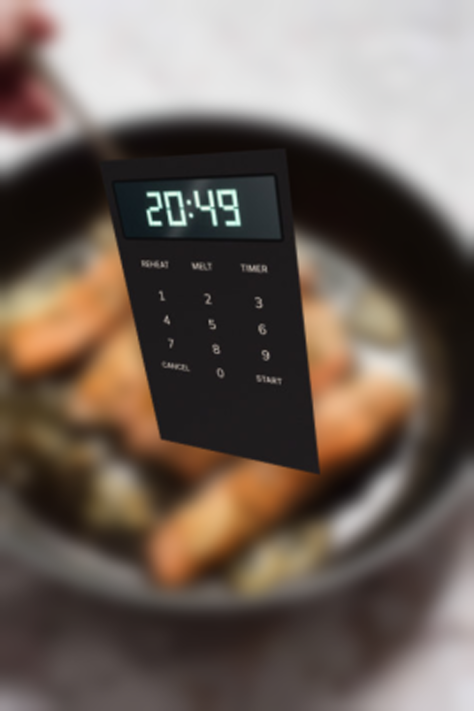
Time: h=20 m=49
